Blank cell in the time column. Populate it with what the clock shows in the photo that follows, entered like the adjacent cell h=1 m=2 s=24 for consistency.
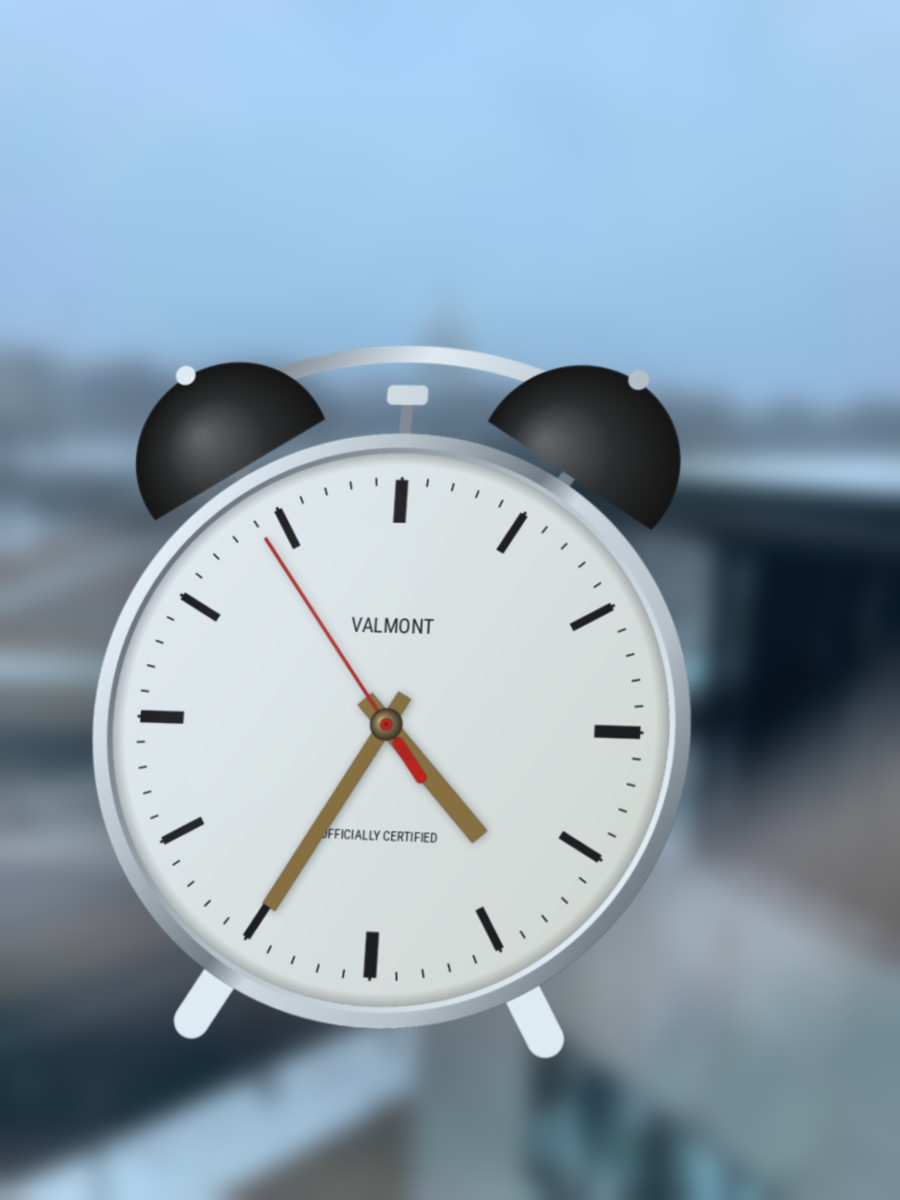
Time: h=4 m=34 s=54
